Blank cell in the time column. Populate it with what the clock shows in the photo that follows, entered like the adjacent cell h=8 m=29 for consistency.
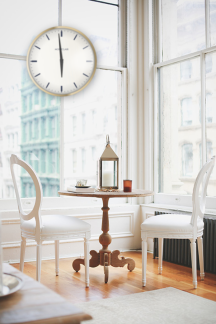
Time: h=5 m=59
